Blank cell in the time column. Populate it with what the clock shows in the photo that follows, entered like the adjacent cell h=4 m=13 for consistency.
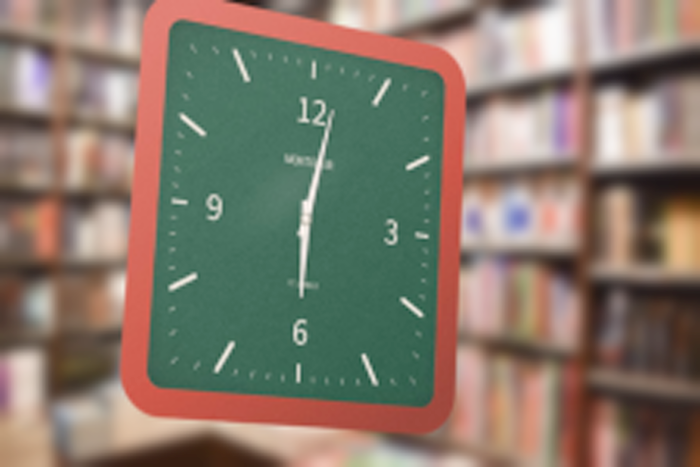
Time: h=6 m=2
